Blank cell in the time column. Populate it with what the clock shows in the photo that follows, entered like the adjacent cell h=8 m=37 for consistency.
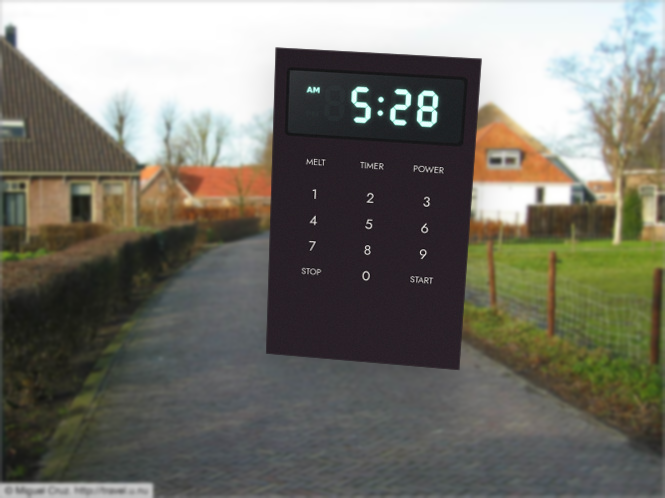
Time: h=5 m=28
